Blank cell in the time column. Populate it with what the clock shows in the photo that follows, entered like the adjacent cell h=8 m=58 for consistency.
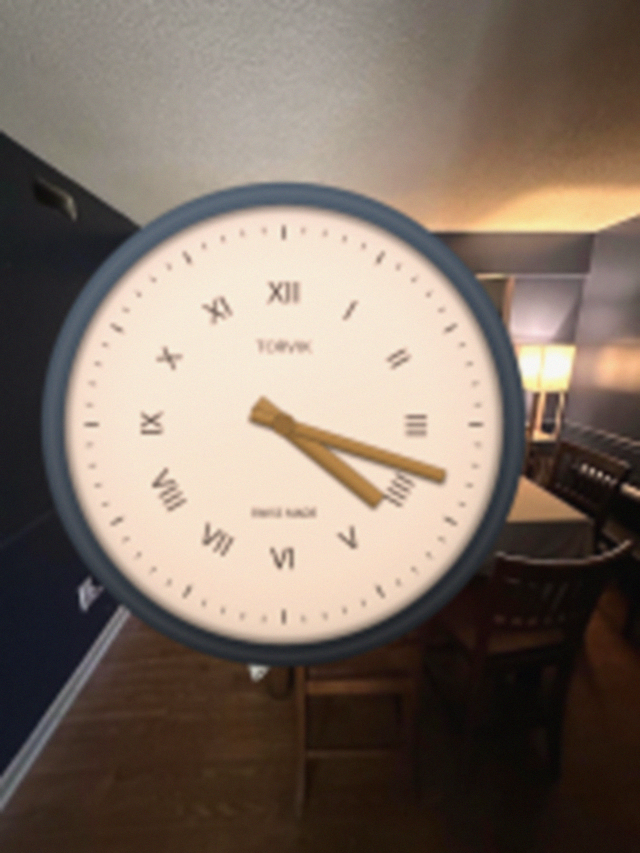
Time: h=4 m=18
